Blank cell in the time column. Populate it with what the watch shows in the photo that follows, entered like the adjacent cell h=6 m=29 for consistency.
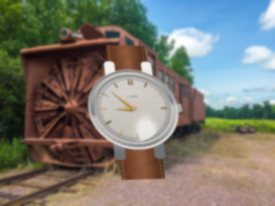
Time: h=8 m=52
